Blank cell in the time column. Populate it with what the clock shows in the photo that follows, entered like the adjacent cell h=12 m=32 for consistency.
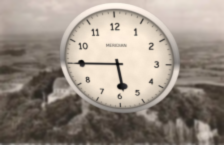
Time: h=5 m=45
